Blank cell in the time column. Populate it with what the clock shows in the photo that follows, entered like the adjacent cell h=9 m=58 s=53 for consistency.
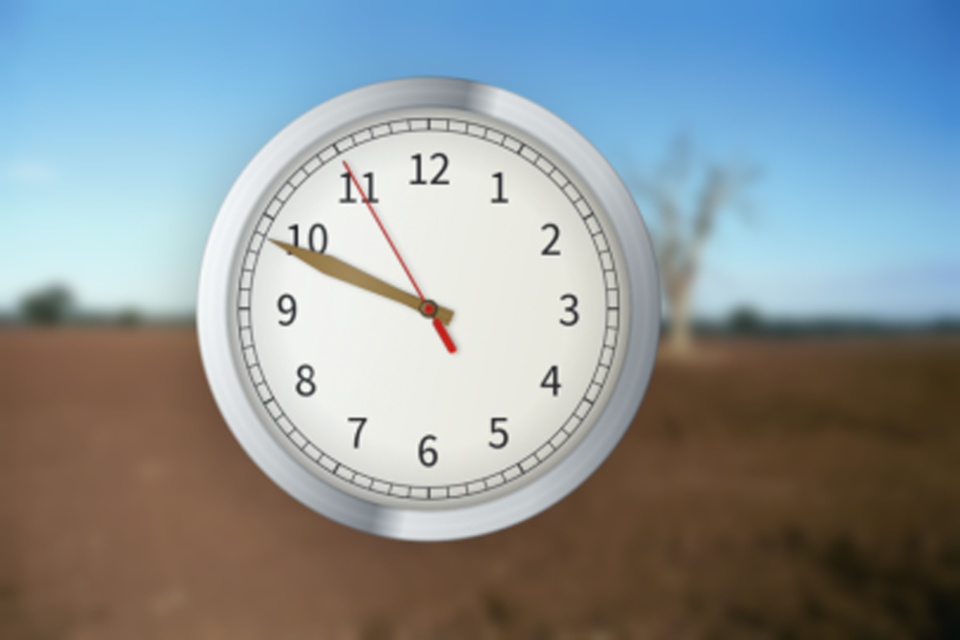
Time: h=9 m=48 s=55
